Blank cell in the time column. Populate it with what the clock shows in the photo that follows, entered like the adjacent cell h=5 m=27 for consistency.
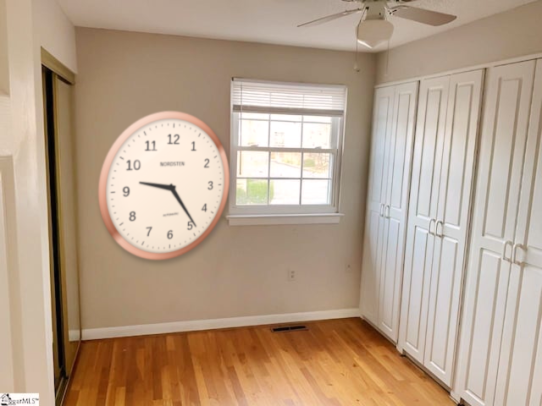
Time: h=9 m=24
